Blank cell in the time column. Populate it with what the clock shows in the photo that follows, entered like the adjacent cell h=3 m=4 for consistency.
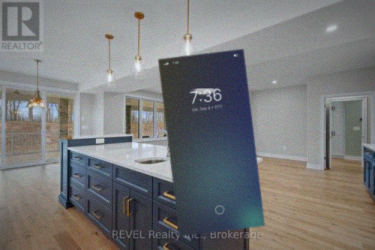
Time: h=7 m=36
